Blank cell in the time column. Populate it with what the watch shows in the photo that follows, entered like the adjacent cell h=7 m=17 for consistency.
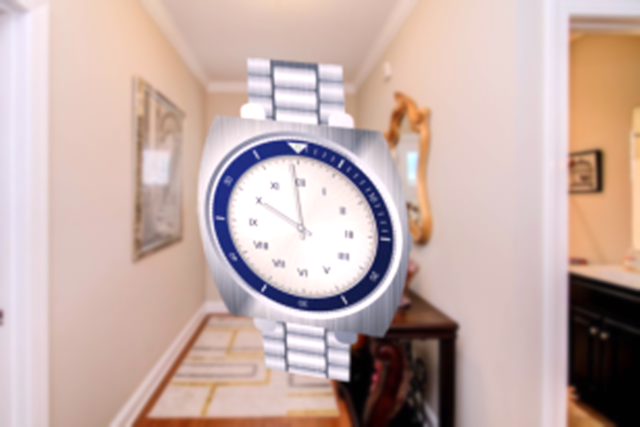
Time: h=9 m=59
